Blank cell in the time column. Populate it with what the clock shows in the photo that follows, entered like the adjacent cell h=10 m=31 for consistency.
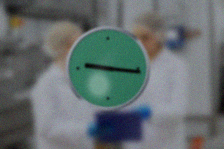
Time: h=9 m=16
